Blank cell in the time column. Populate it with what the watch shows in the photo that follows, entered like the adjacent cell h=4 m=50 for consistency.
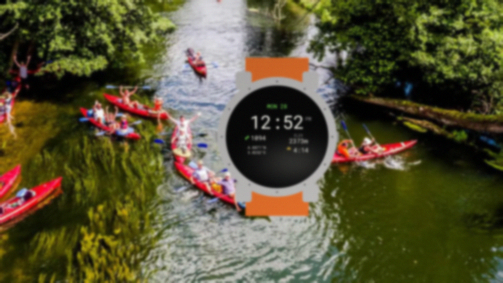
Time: h=12 m=52
